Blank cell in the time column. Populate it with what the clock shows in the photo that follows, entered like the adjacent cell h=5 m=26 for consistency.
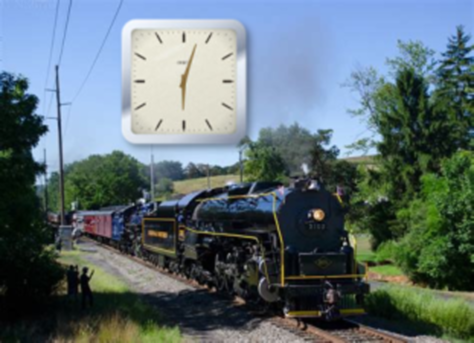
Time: h=6 m=3
